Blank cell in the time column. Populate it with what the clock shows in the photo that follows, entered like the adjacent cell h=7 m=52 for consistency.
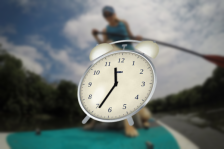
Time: h=11 m=34
